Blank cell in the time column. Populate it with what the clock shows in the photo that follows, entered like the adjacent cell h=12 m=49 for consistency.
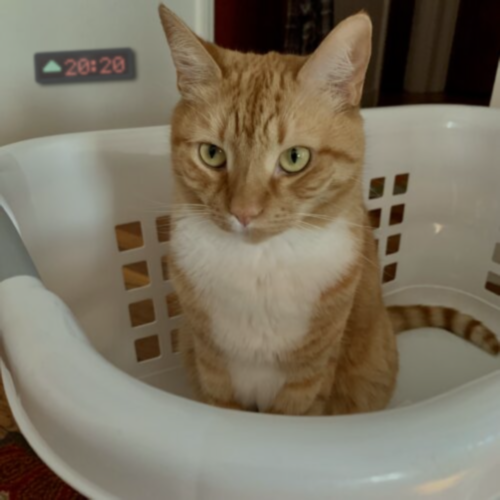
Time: h=20 m=20
